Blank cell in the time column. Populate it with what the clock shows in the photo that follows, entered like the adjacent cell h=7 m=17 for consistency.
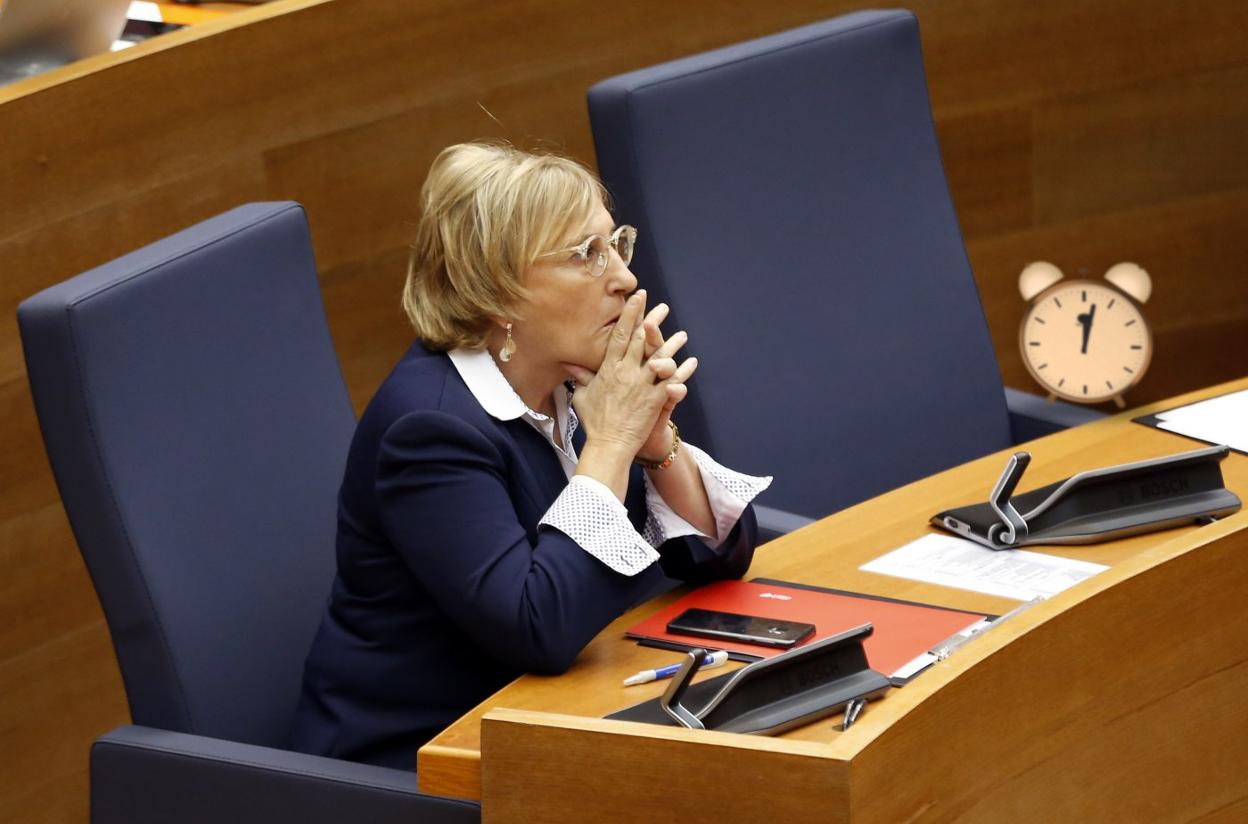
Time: h=12 m=2
